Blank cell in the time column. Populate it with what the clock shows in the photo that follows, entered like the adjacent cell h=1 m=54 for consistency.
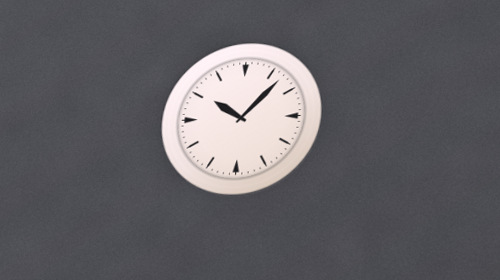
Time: h=10 m=7
